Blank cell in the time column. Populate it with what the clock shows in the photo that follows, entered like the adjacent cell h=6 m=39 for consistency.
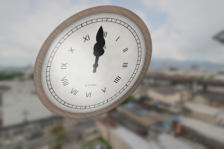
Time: h=11 m=59
